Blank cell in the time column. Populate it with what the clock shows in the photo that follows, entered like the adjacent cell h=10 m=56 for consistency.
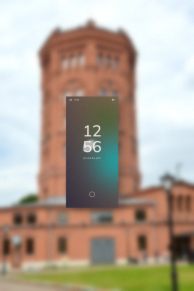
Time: h=12 m=56
